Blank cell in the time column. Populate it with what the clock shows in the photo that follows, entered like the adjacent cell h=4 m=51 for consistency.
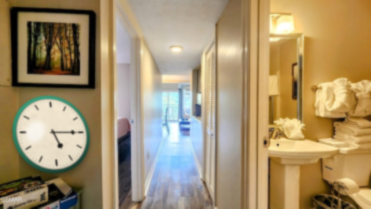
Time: h=5 m=15
